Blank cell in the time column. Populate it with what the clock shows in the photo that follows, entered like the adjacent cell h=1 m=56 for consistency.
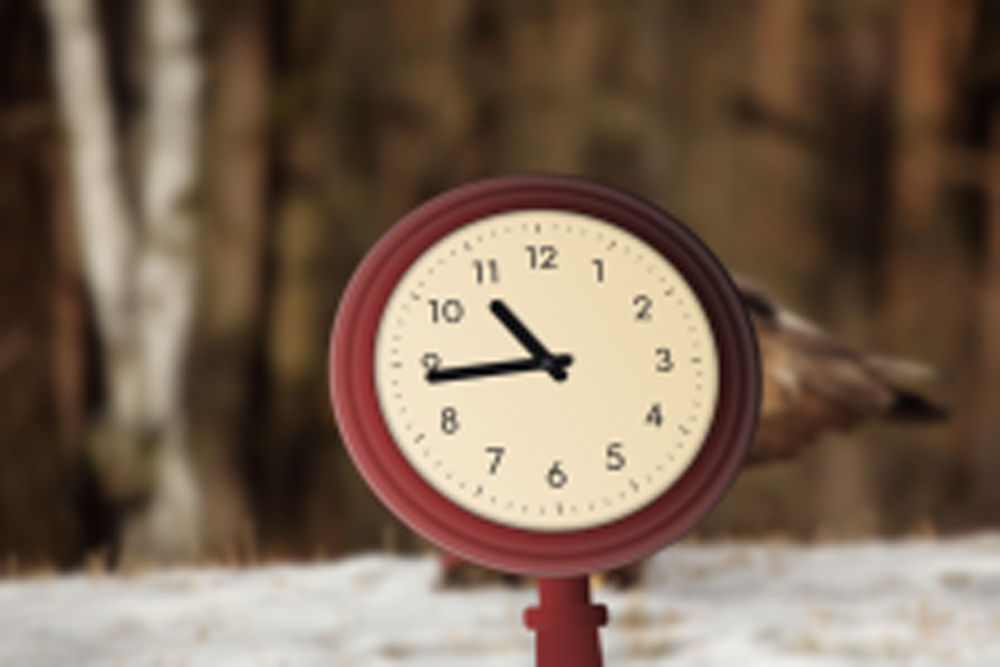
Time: h=10 m=44
